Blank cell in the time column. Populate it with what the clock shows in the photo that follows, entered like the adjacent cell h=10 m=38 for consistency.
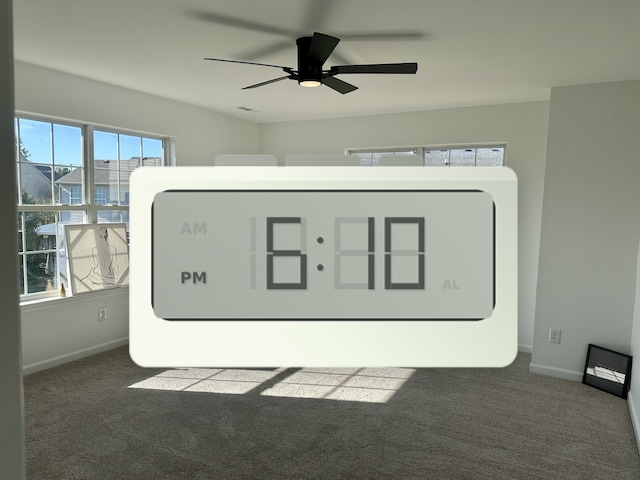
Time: h=6 m=10
